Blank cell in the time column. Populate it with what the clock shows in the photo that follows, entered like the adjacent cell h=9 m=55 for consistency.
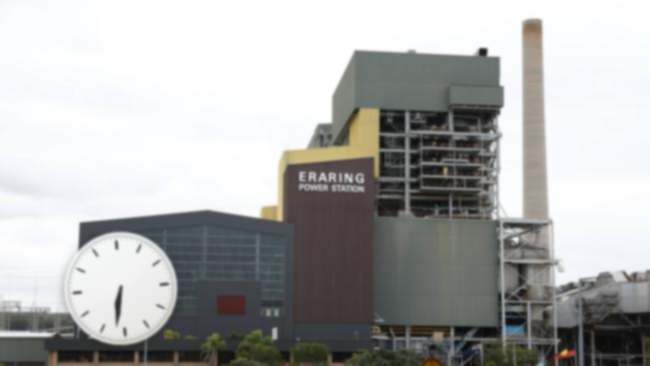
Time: h=6 m=32
